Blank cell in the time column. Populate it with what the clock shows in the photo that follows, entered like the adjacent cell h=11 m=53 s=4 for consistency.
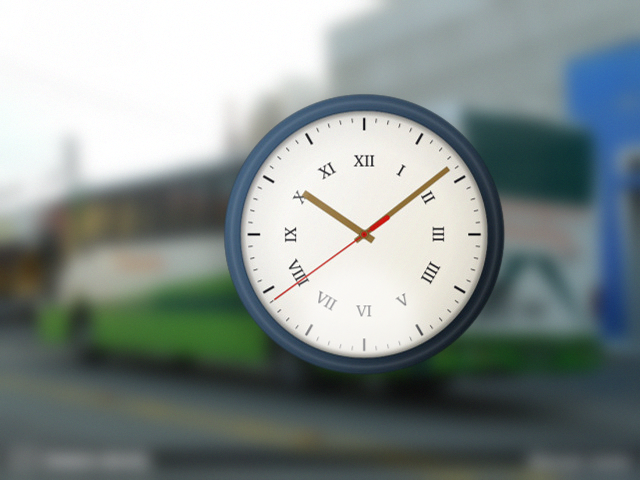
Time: h=10 m=8 s=39
